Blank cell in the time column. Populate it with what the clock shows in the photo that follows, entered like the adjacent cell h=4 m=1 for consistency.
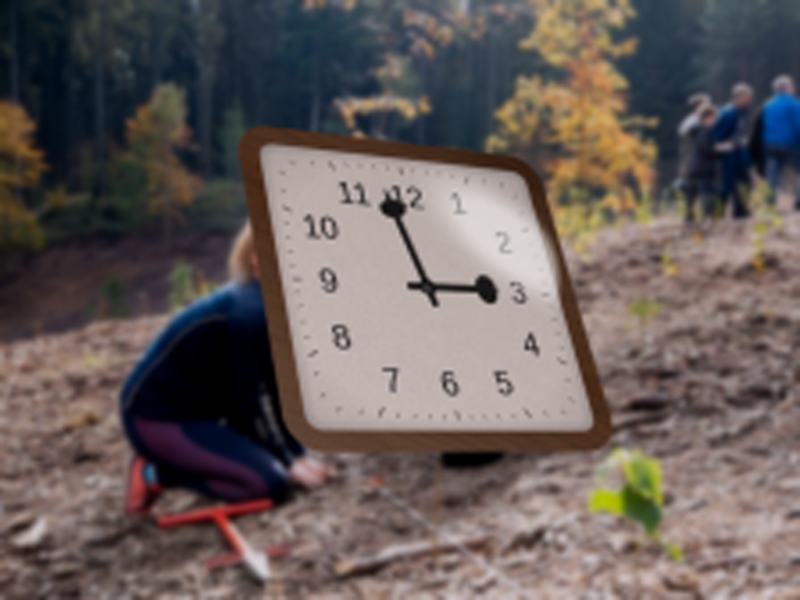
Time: h=2 m=58
